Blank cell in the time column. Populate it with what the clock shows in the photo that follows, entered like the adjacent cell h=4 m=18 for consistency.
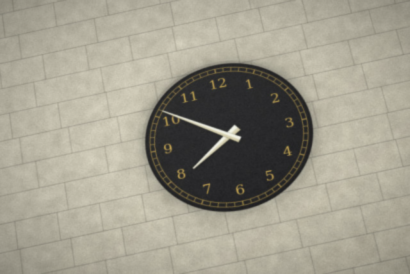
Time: h=7 m=51
